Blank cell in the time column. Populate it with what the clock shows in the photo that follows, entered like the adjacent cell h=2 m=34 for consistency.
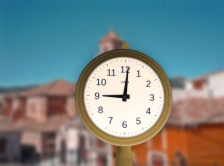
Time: h=9 m=1
